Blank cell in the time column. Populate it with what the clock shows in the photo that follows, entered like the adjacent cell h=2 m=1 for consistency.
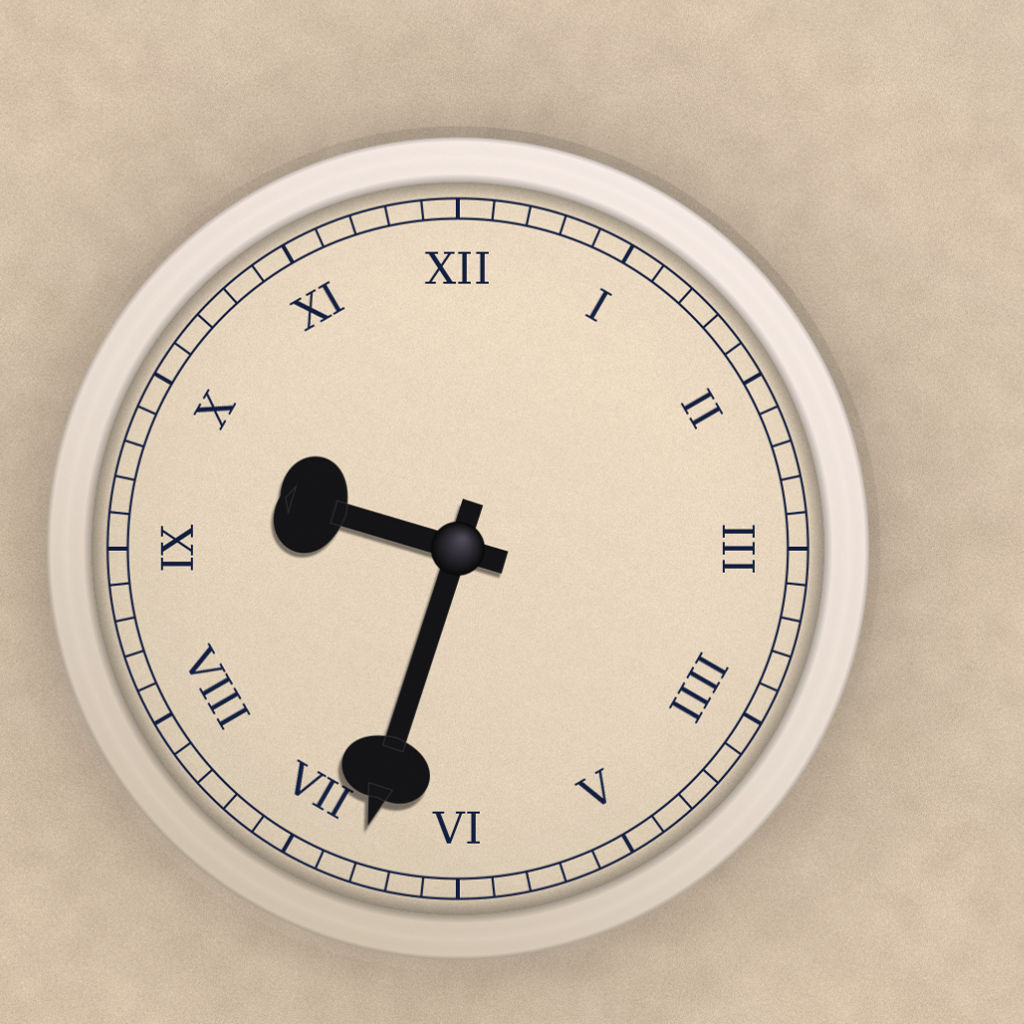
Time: h=9 m=33
